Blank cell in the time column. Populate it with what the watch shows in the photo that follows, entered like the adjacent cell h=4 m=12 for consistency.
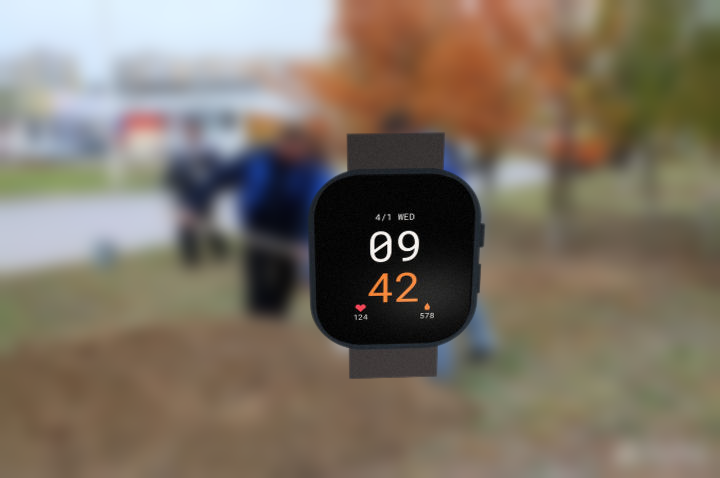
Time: h=9 m=42
